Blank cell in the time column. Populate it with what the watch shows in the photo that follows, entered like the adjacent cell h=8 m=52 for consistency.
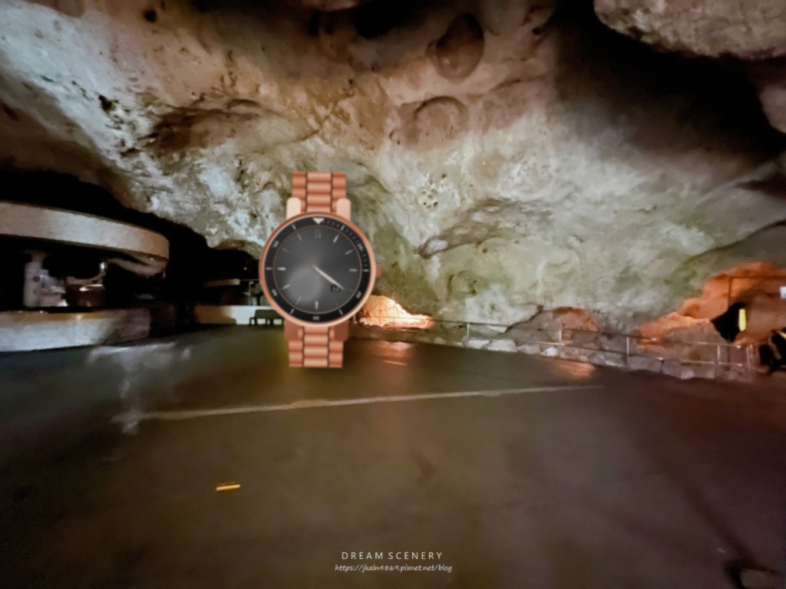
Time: h=4 m=21
